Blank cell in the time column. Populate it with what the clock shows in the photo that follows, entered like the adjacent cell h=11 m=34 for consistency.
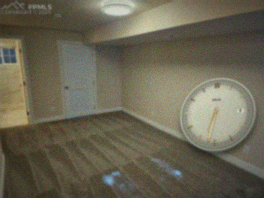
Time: h=6 m=32
